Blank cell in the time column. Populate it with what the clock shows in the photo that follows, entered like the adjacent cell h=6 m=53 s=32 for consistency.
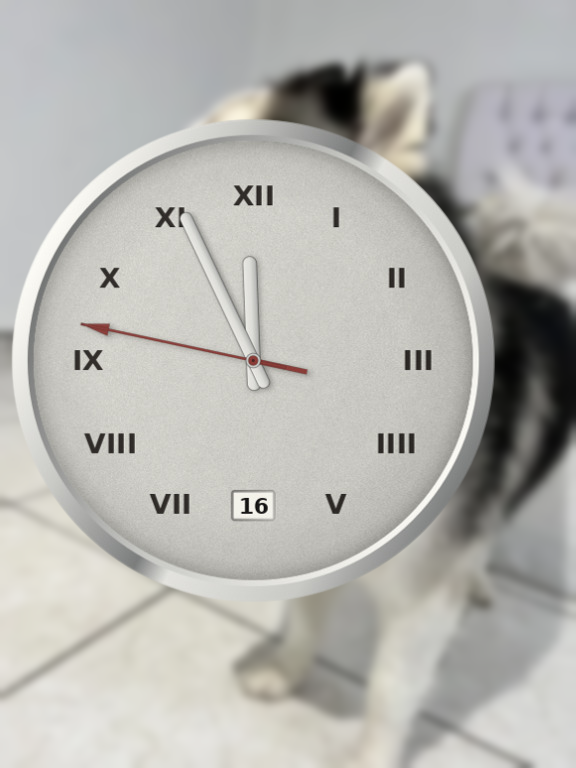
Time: h=11 m=55 s=47
